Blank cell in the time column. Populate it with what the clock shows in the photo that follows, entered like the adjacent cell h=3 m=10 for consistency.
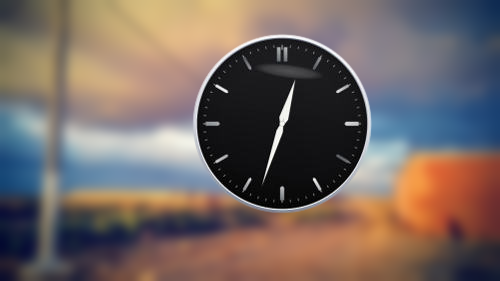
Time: h=12 m=33
